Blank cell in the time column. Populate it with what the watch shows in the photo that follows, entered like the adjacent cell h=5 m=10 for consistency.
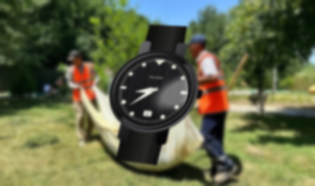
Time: h=8 m=38
